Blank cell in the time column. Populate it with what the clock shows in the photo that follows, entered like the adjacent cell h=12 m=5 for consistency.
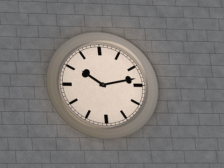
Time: h=10 m=13
